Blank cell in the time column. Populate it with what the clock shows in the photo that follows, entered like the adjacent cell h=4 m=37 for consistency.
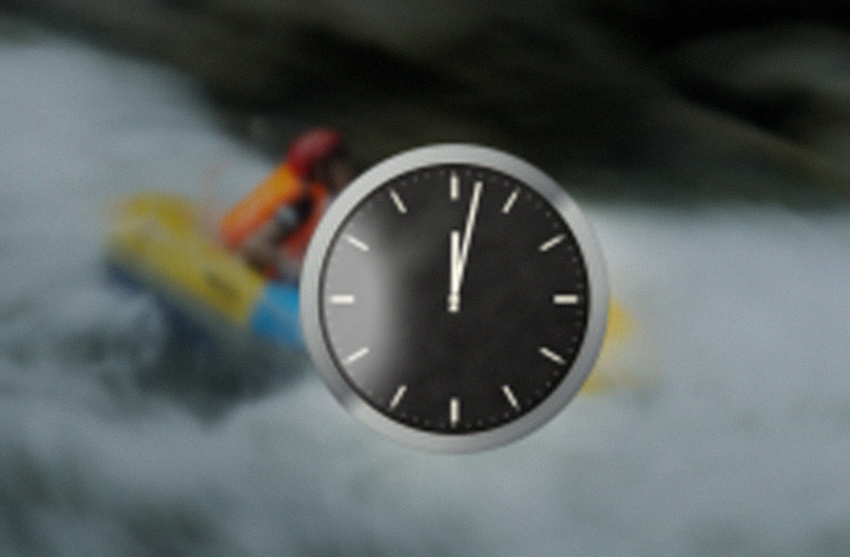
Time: h=12 m=2
